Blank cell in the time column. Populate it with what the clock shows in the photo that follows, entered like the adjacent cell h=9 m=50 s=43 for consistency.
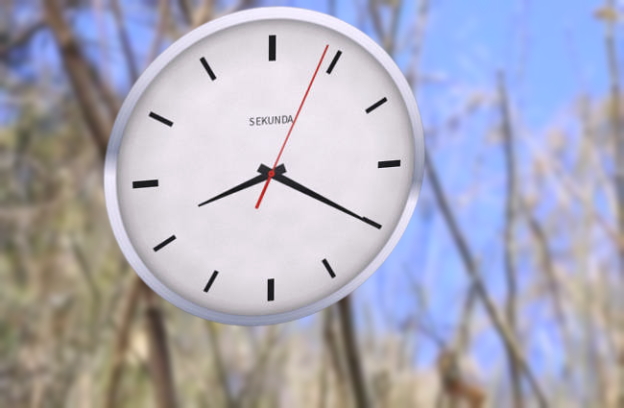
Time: h=8 m=20 s=4
